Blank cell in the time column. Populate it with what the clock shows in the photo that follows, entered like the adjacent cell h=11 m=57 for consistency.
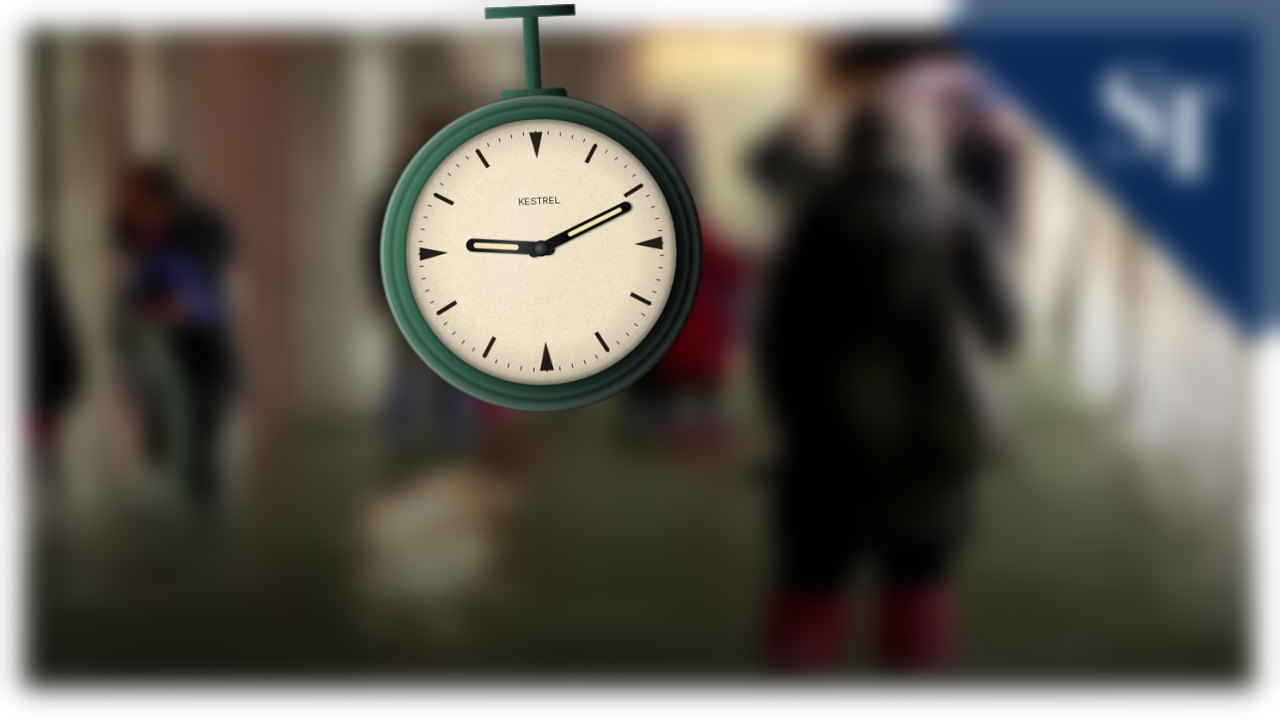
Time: h=9 m=11
